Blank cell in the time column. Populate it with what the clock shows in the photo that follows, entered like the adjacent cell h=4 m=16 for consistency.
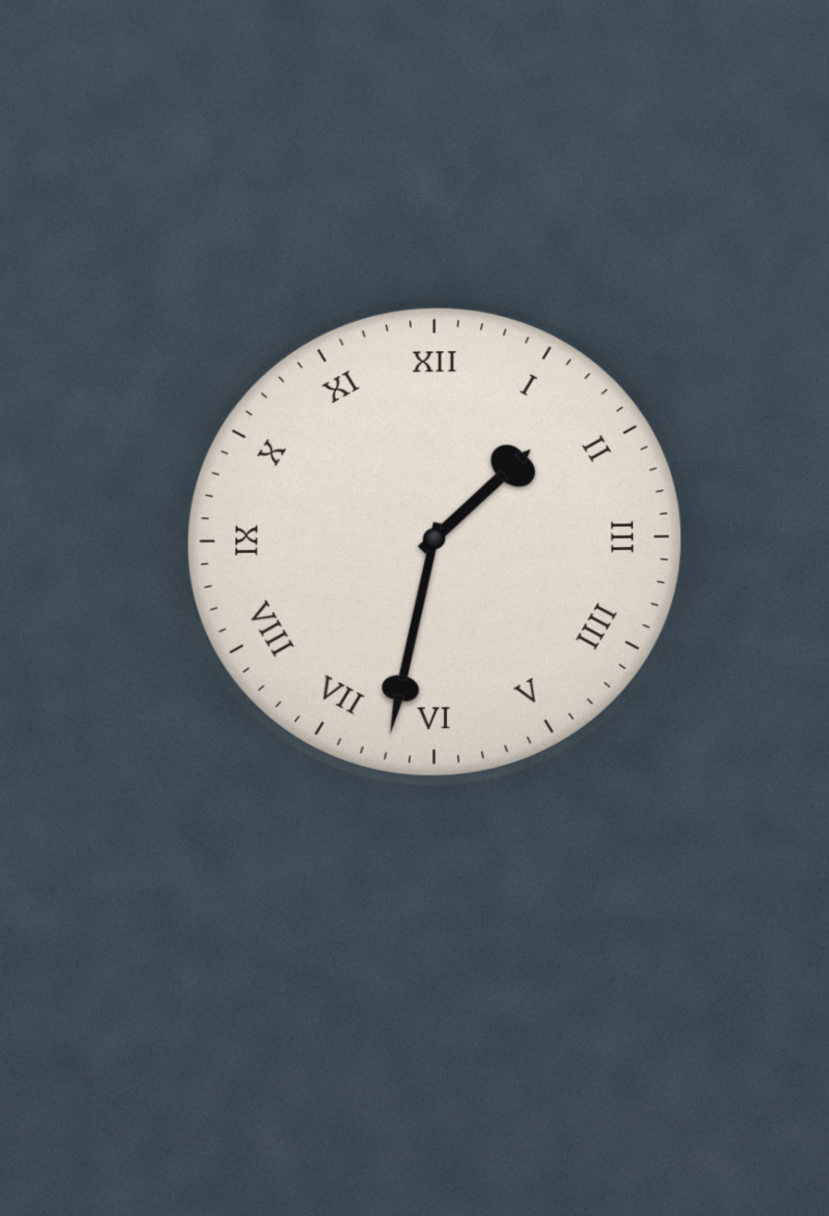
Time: h=1 m=32
